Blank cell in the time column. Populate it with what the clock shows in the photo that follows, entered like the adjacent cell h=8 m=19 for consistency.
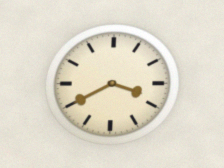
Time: h=3 m=40
